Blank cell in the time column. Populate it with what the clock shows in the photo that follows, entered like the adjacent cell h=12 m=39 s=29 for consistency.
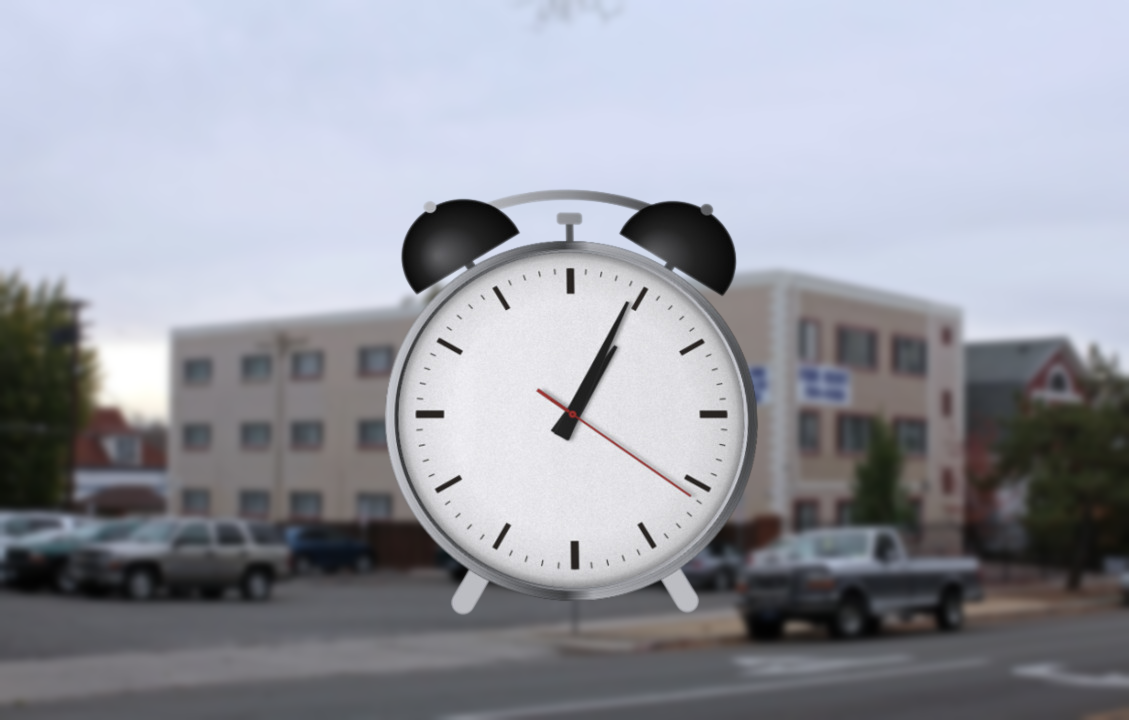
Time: h=1 m=4 s=21
